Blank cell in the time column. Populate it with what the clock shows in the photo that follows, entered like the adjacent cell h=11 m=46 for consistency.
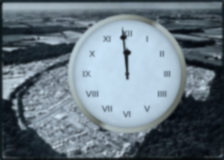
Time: h=11 m=59
